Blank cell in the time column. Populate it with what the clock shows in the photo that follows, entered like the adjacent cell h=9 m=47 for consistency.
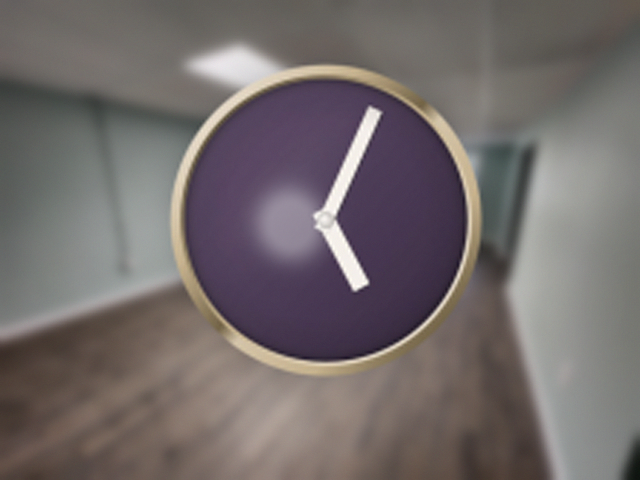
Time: h=5 m=4
